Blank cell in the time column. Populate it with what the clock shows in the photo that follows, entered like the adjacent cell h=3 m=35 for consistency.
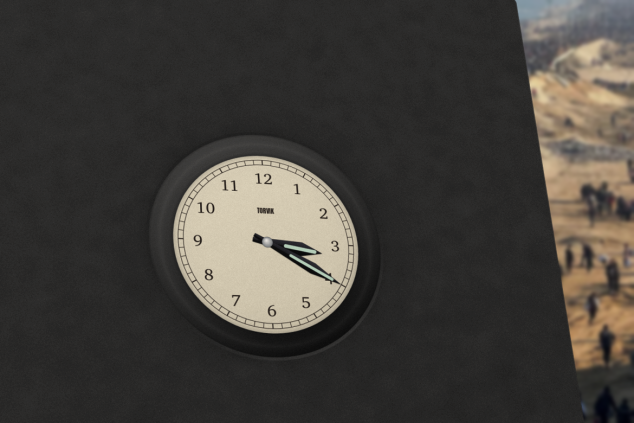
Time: h=3 m=20
